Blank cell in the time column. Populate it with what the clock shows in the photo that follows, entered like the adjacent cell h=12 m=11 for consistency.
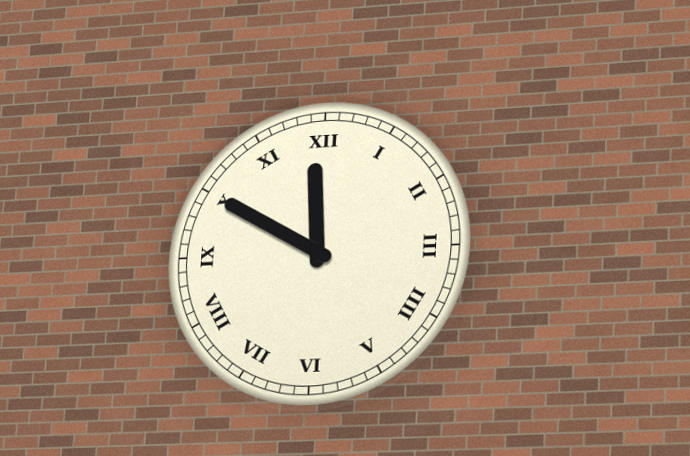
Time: h=11 m=50
